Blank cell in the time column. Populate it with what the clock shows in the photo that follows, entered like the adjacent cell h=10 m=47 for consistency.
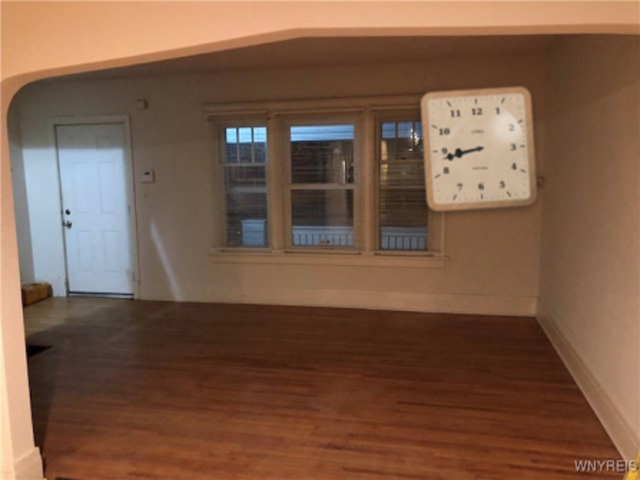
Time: h=8 m=43
